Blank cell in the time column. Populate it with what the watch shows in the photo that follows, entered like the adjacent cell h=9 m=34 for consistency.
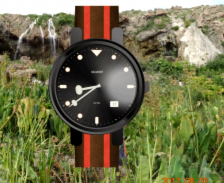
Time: h=8 m=39
